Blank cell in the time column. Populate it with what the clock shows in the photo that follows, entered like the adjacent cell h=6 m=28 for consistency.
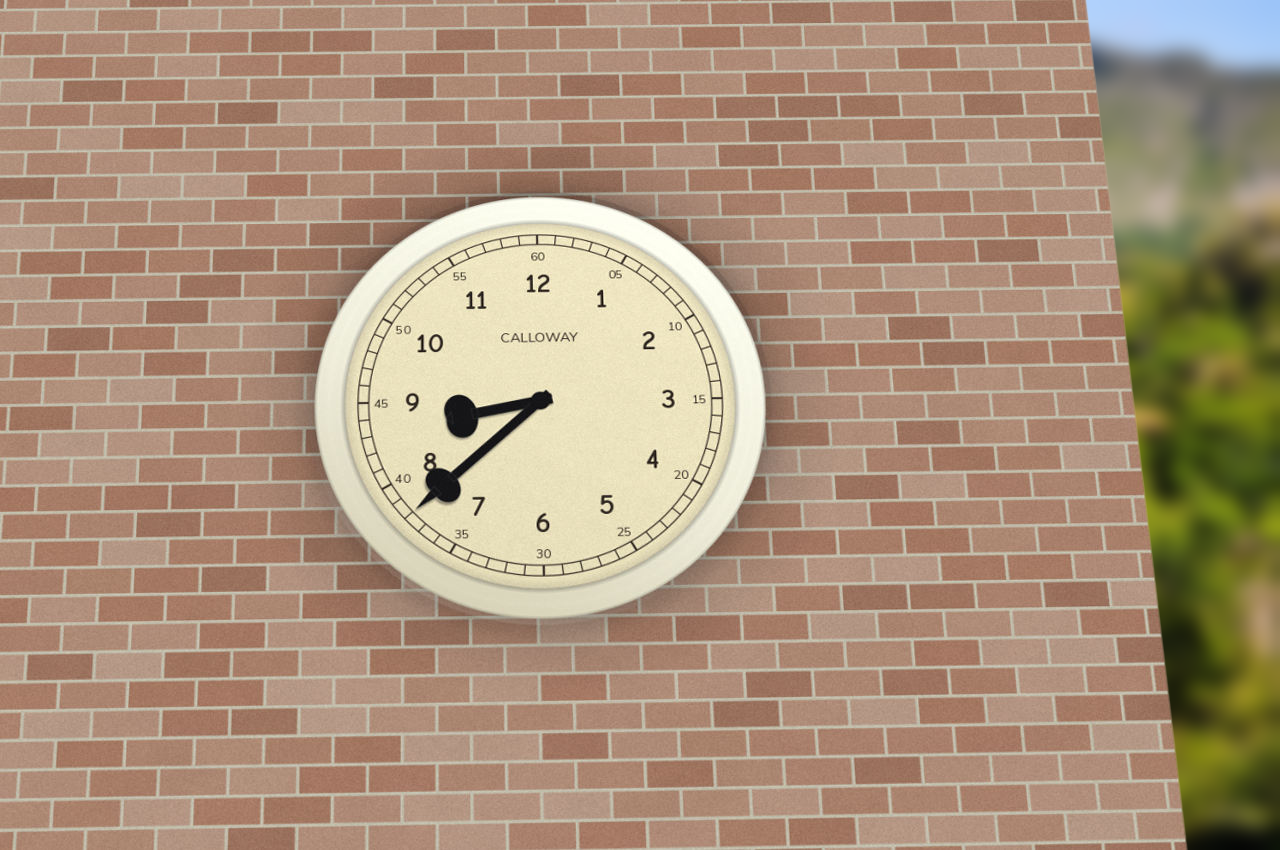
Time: h=8 m=38
